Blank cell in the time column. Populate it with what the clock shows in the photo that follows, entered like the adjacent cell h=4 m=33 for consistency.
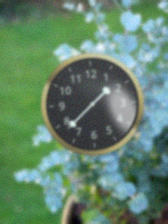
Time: h=1 m=38
